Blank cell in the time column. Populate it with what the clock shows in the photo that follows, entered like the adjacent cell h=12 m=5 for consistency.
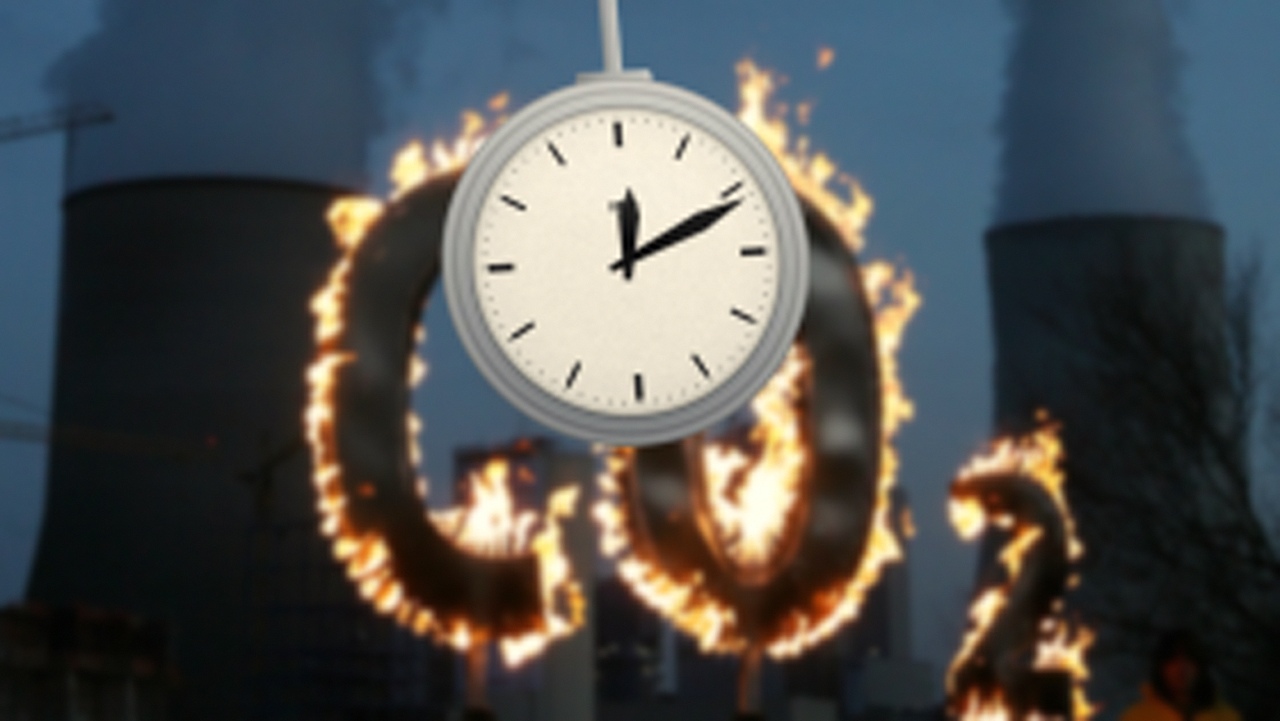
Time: h=12 m=11
